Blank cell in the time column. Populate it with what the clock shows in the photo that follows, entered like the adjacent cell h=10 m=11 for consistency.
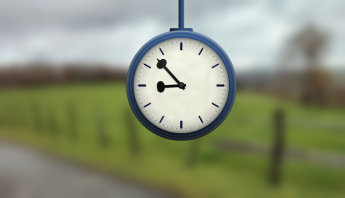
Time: h=8 m=53
